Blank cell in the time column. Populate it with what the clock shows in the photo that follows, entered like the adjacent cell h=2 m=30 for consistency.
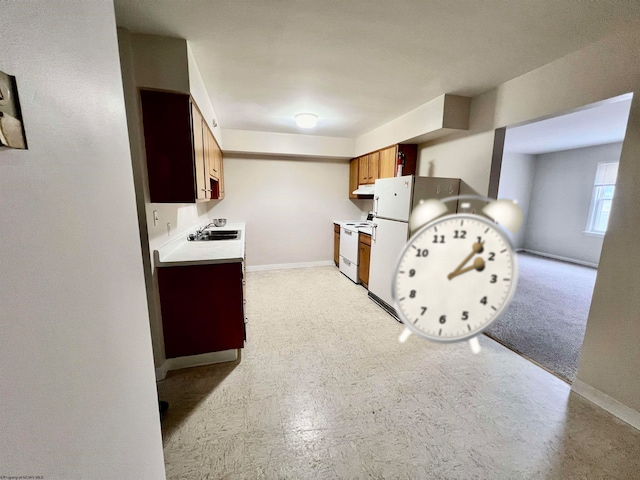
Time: h=2 m=6
